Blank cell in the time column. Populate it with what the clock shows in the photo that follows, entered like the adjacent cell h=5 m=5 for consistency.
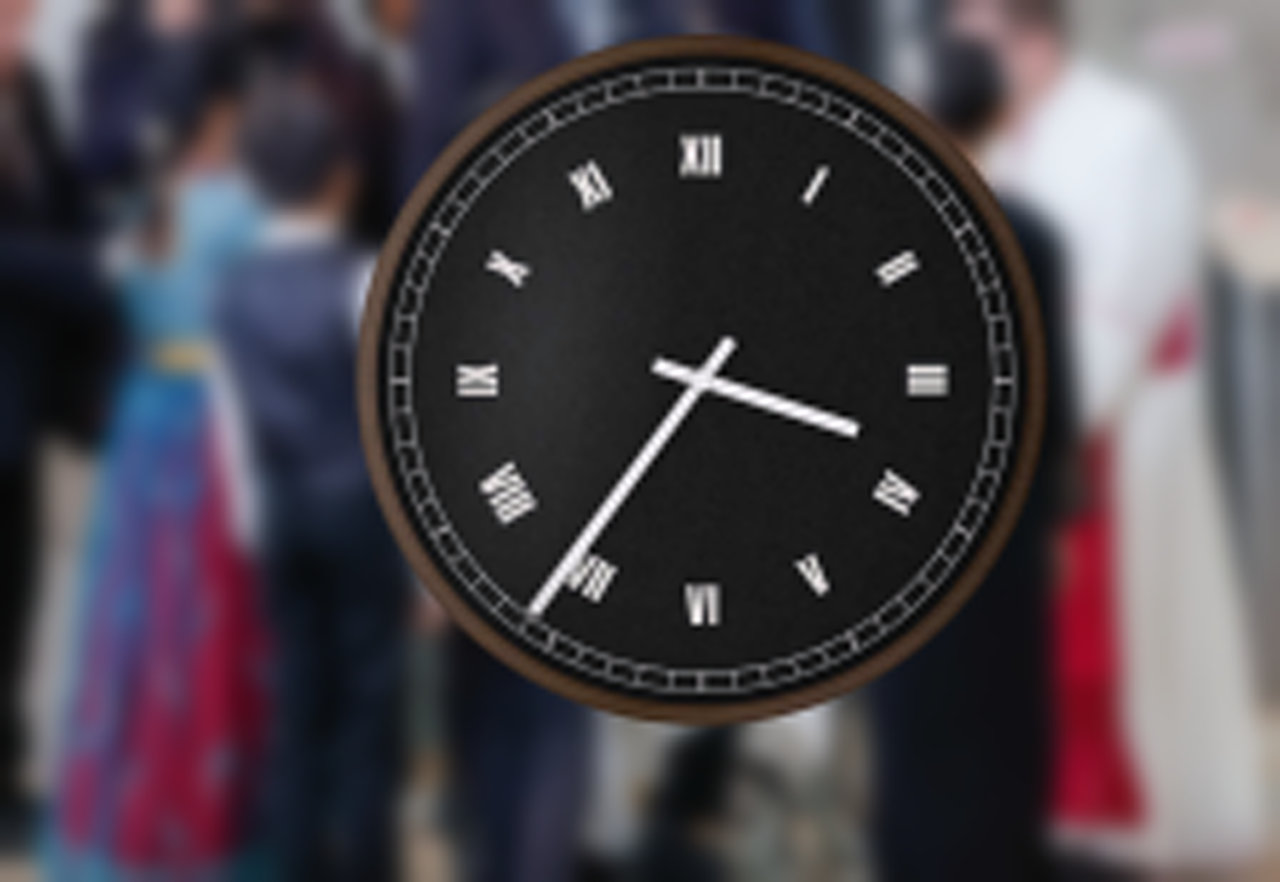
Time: h=3 m=36
